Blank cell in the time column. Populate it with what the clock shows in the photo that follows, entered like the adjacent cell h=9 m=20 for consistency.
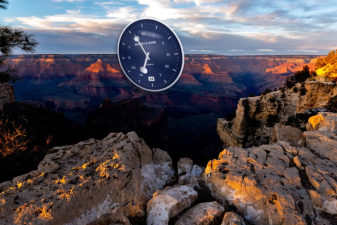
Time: h=6 m=56
